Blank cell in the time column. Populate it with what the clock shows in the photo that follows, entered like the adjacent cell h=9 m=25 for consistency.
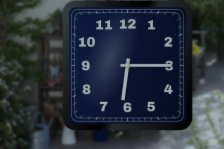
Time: h=6 m=15
